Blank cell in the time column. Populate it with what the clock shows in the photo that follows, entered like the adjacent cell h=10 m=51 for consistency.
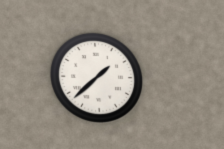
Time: h=1 m=38
